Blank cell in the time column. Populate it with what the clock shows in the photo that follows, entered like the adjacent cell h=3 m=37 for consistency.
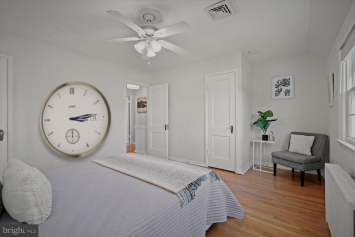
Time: h=3 m=14
